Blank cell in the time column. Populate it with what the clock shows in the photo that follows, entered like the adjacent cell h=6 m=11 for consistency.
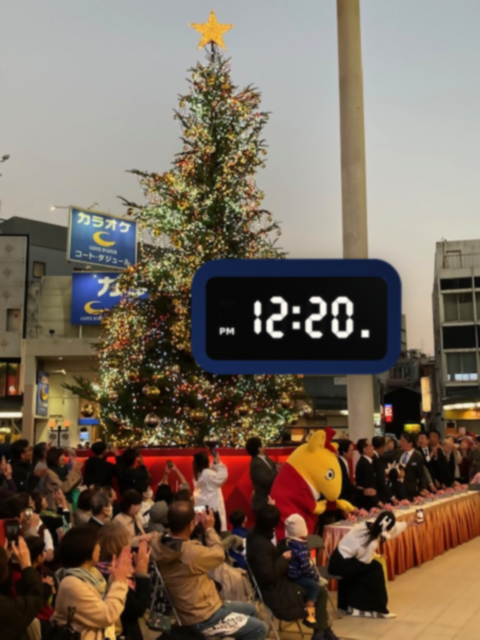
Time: h=12 m=20
